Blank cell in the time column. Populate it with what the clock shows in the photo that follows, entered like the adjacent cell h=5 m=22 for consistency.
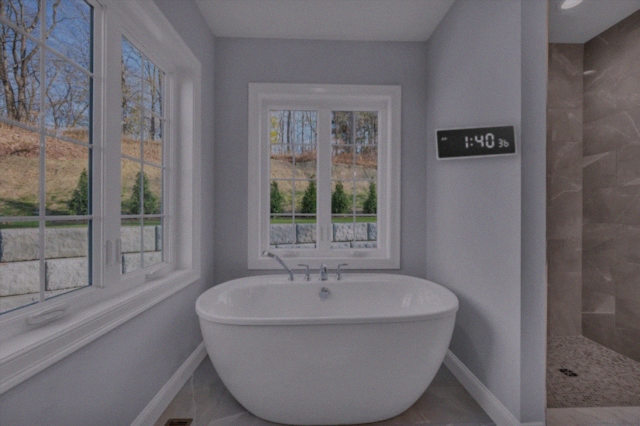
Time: h=1 m=40
